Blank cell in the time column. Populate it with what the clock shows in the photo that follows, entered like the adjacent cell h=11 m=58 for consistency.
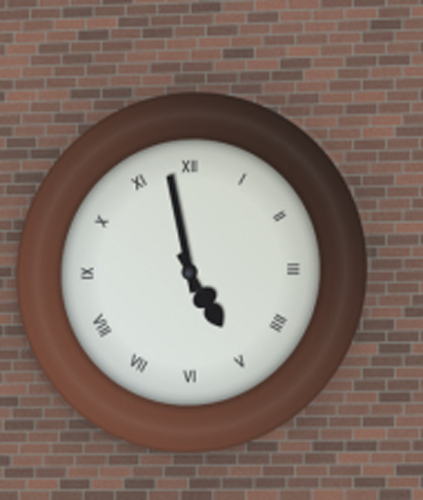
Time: h=4 m=58
